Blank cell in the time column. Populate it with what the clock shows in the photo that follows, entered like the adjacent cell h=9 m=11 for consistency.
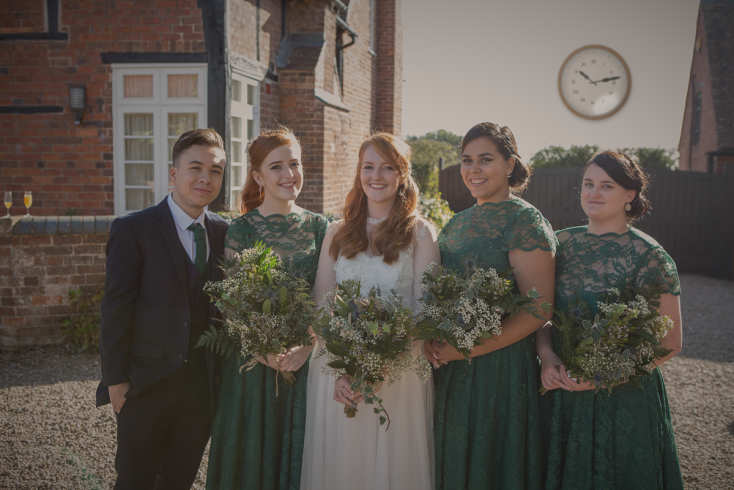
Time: h=10 m=13
